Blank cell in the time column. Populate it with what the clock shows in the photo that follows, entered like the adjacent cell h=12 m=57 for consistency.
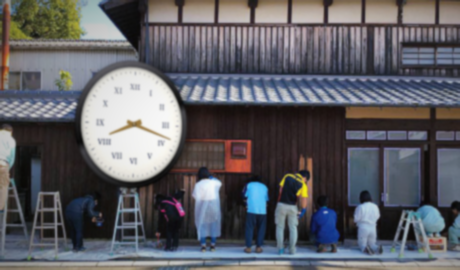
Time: h=8 m=18
